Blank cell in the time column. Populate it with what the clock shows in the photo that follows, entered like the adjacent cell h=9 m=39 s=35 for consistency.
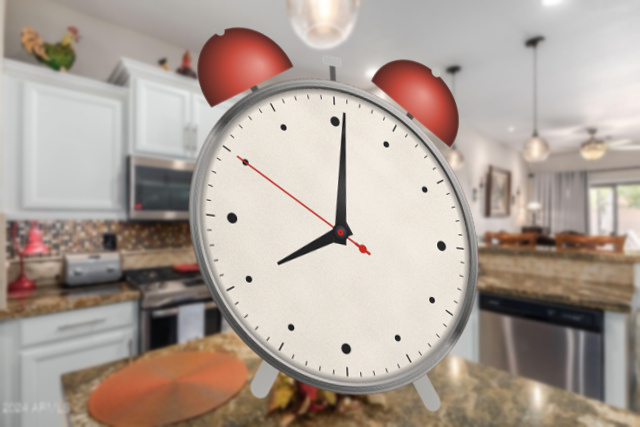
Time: h=8 m=0 s=50
